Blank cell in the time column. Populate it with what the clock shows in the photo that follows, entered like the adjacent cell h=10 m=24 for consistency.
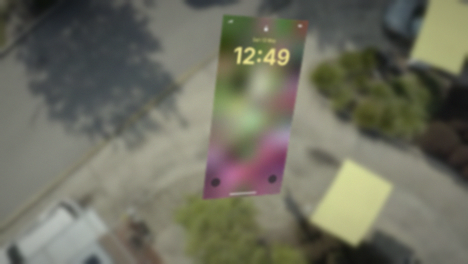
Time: h=12 m=49
